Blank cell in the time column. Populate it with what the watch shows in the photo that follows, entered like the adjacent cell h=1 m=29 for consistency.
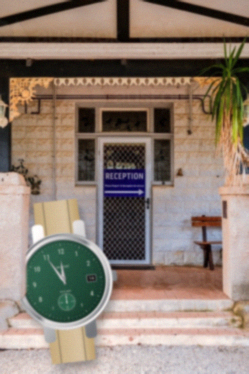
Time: h=11 m=55
